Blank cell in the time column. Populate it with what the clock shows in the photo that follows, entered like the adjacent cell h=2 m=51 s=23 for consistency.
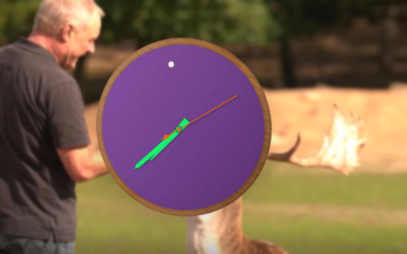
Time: h=7 m=39 s=11
